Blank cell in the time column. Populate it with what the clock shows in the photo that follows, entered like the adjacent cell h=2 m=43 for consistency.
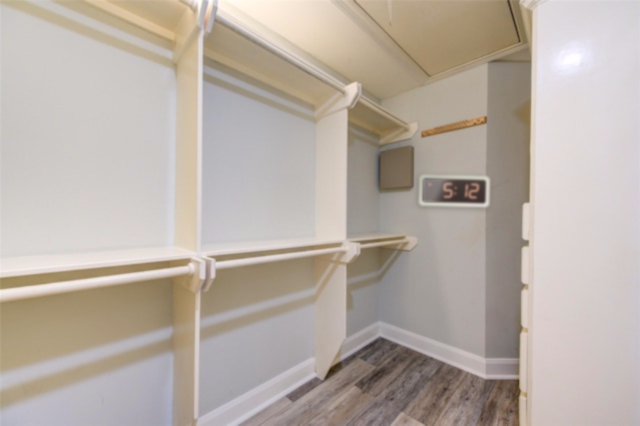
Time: h=5 m=12
